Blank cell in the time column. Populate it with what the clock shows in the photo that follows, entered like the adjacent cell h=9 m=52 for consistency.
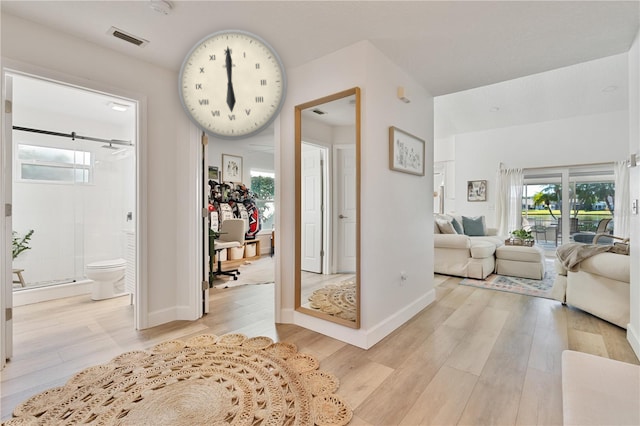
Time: h=6 m=0
